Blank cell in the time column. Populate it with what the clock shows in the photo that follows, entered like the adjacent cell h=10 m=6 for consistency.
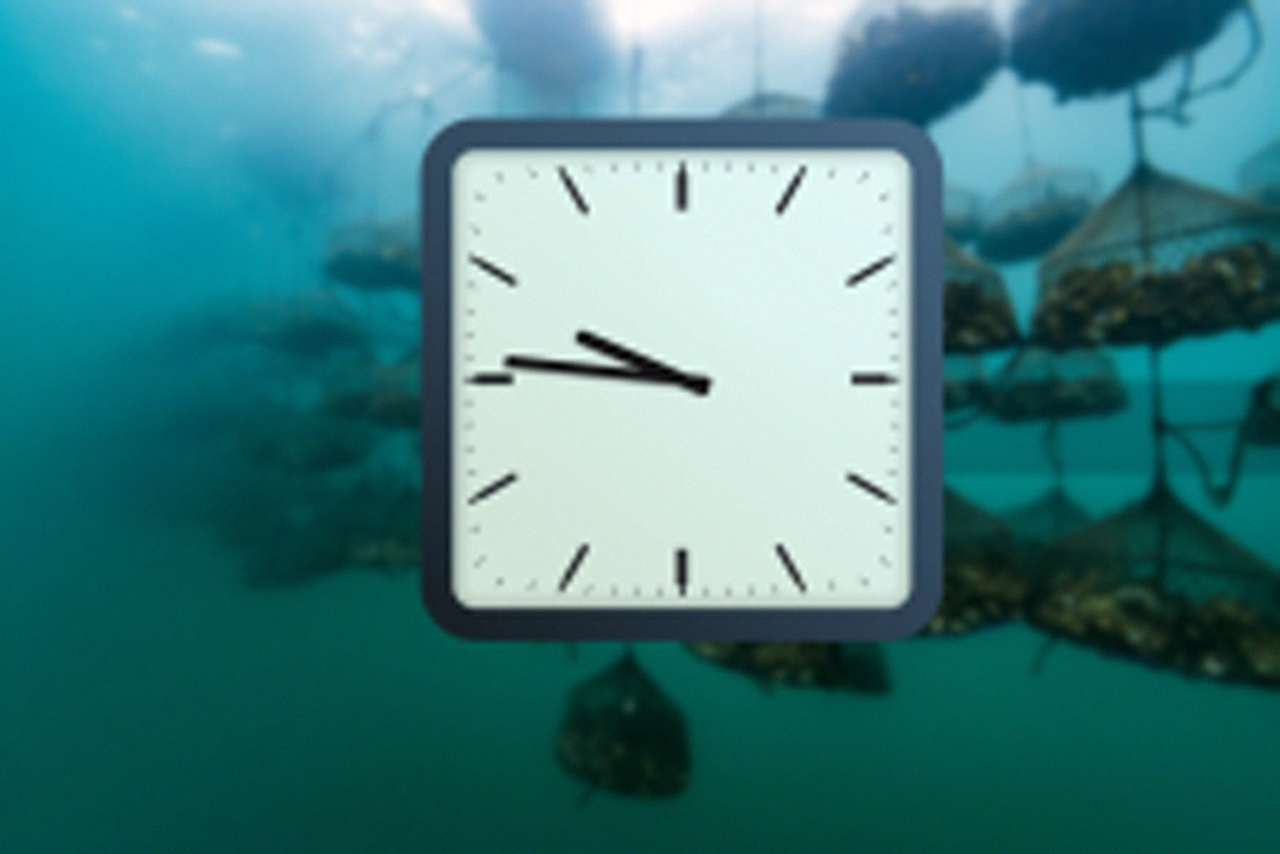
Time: h=9 m=46
